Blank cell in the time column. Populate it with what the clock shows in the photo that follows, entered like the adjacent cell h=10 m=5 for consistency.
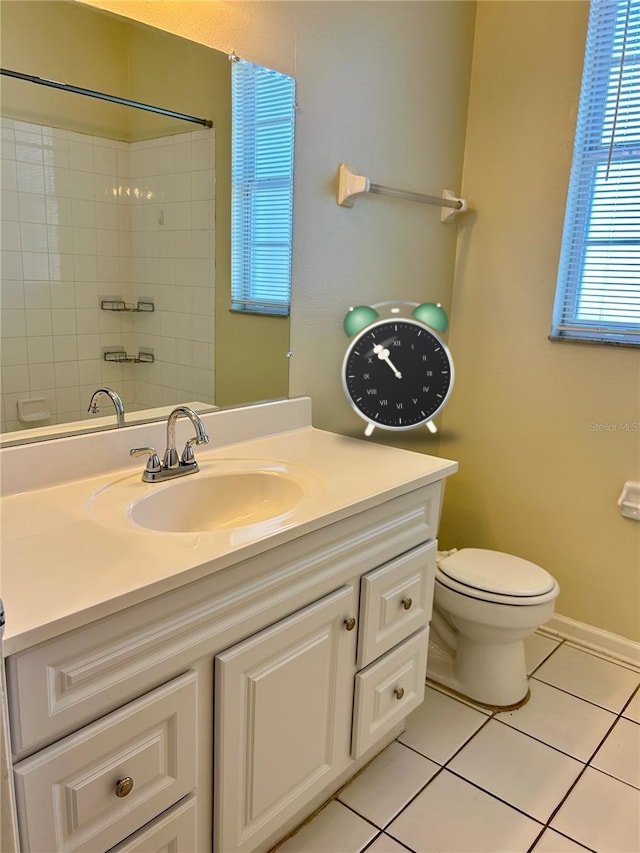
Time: h=10 m=54
